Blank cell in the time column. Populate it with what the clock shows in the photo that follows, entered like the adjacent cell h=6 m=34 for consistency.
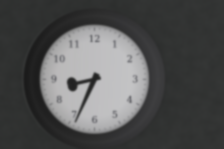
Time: h=8 m=34
